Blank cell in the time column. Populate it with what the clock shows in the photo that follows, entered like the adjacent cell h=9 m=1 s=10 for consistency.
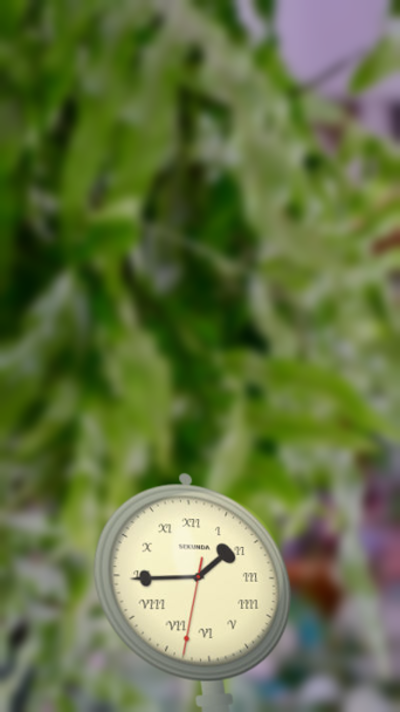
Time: h=1 m=44 s=33
